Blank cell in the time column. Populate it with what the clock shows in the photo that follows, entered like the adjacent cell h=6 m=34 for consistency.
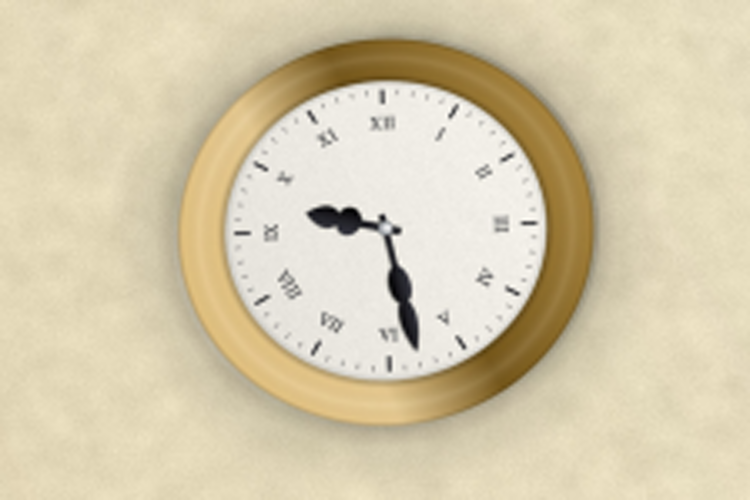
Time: h=9 m=28
